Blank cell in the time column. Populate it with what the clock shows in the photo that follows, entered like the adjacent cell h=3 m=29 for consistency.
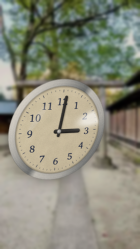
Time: h=3 m=1
